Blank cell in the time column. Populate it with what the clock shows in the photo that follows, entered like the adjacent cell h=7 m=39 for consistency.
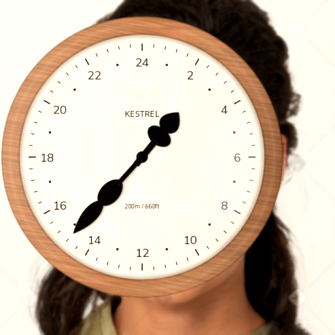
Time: h=2 m=37
